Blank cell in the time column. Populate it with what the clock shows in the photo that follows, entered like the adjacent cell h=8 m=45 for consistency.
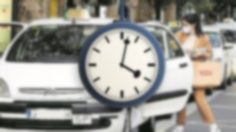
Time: h=4 m=2
